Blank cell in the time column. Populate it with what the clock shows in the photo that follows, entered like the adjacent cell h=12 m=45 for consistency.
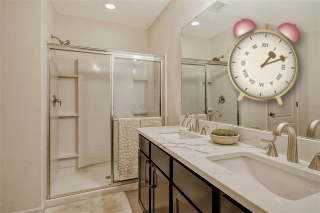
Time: h=1 m=11
